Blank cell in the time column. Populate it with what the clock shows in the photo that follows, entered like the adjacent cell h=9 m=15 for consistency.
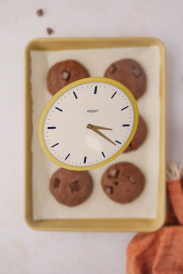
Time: h=3 m=21
